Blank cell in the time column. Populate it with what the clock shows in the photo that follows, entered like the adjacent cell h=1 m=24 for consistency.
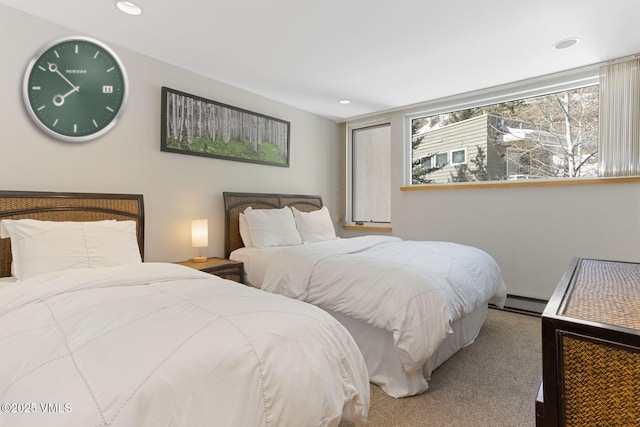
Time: h=7 m=52
